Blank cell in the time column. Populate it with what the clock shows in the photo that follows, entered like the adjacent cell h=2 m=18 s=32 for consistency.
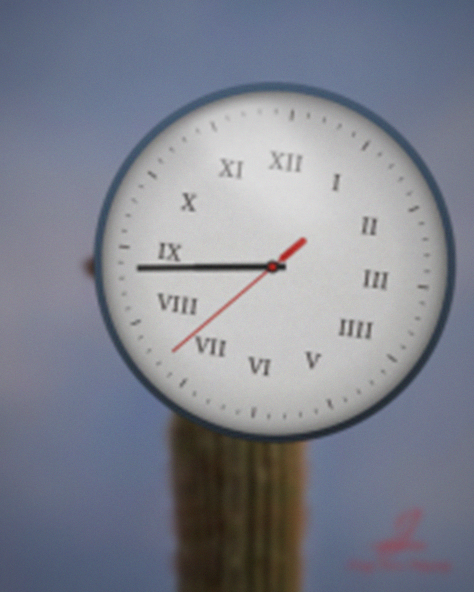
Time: h=8 m=43 s=37
